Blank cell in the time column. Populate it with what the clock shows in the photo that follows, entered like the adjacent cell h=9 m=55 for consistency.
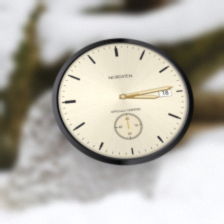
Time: h=3 m=14
